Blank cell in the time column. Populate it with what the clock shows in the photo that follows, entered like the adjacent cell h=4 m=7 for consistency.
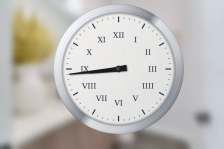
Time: h=8 m=44
